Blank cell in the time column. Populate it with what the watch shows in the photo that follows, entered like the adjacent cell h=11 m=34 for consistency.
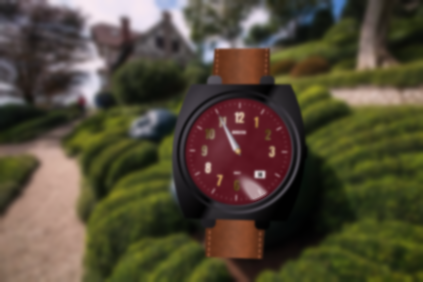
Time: h=10 m=55
